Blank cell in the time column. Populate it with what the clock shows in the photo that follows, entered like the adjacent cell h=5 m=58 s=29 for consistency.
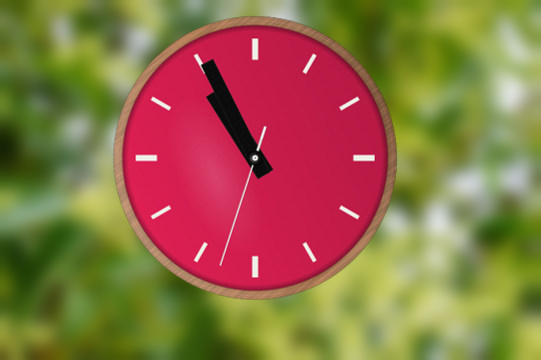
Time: h=10 m=55 s=33
